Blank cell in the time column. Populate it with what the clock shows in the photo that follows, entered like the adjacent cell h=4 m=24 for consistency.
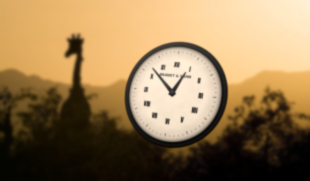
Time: h=12 m=52
